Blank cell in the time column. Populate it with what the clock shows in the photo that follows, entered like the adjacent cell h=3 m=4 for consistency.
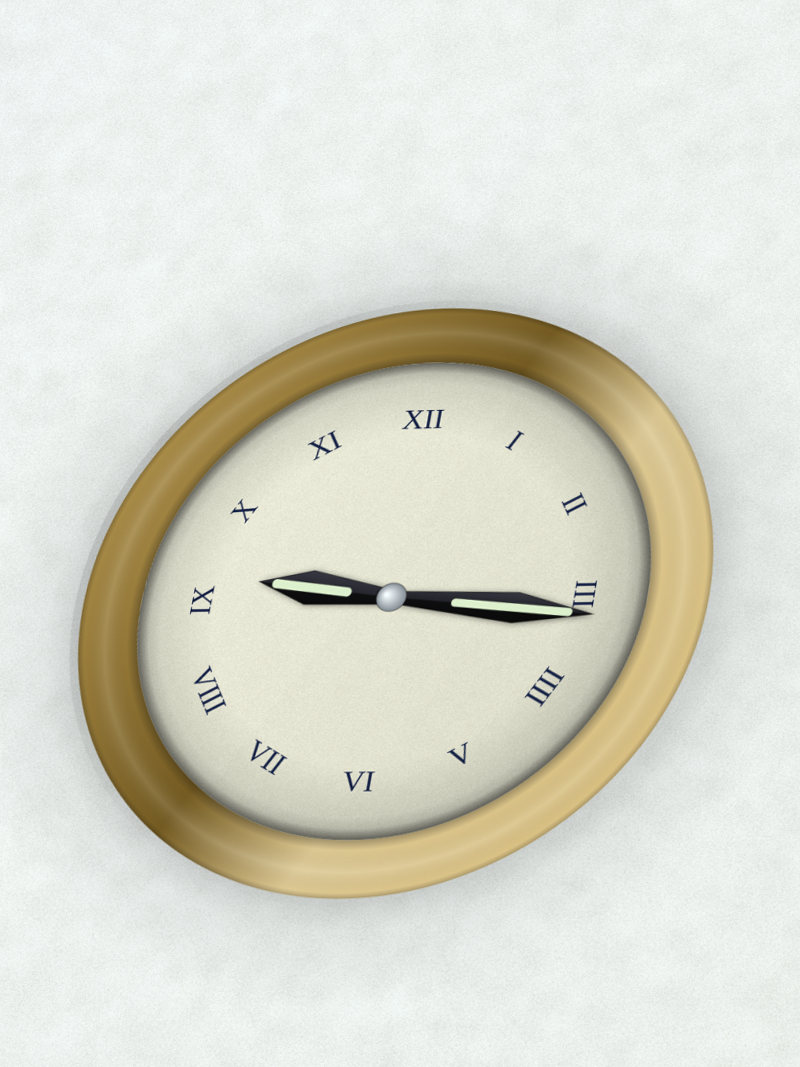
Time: h=9 m=16
